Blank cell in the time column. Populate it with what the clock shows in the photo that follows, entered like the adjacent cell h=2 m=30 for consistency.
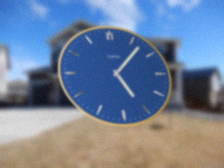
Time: h=5 m=7
